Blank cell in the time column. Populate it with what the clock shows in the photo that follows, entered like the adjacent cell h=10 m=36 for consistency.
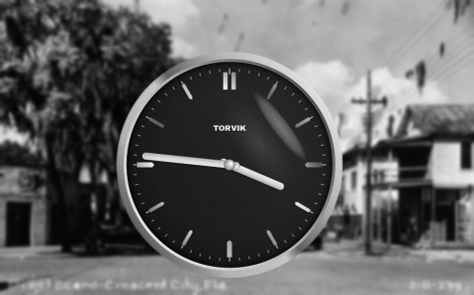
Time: h=3 m=46
